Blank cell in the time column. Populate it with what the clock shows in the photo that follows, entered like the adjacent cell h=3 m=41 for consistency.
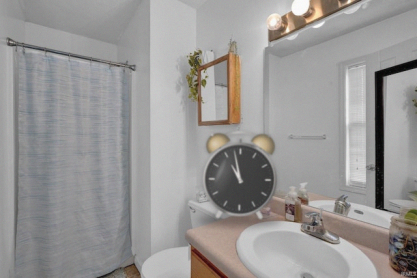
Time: h=10 m=58
